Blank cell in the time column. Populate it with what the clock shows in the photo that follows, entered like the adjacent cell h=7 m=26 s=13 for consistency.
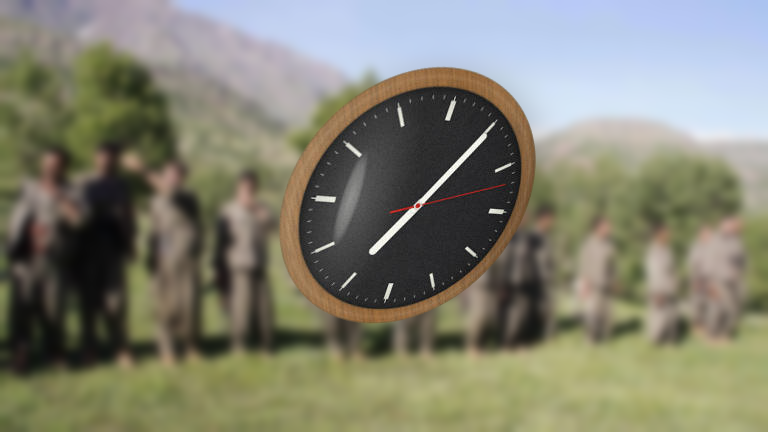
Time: h=7 m=5 s=12
